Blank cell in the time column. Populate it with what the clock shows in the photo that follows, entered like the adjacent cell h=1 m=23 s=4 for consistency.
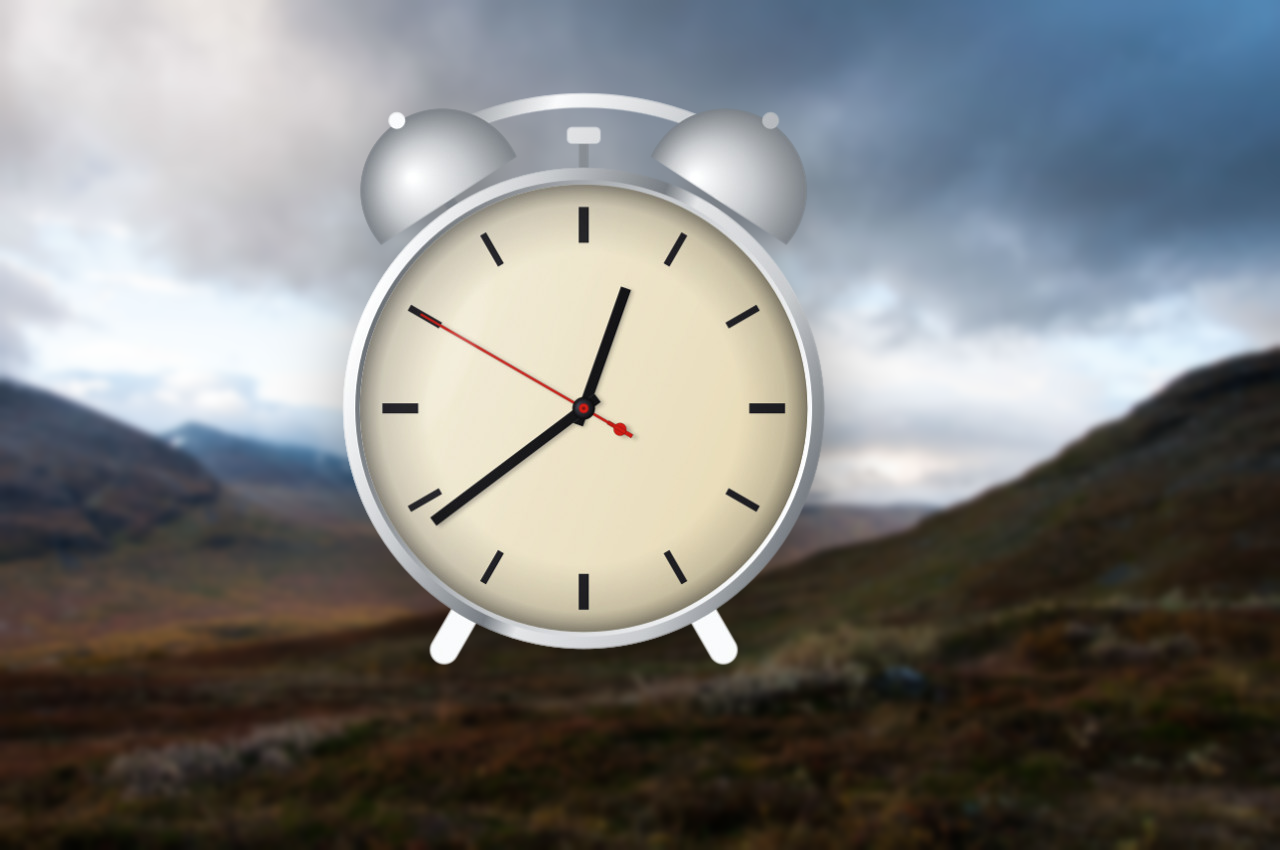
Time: h=12 m=38 s=50
